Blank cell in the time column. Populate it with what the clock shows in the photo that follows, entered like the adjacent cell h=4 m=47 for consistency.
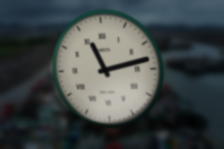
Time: h=11 m=13
